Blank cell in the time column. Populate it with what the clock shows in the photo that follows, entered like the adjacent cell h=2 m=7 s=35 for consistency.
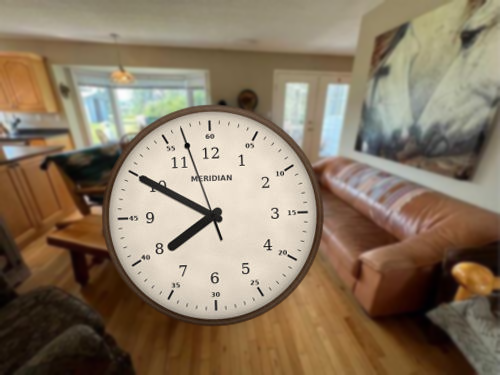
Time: h=7 m=49 s=57
